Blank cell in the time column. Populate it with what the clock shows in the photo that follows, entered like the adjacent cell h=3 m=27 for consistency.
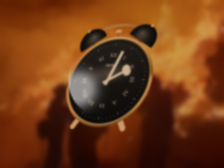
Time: h=2 m=3
